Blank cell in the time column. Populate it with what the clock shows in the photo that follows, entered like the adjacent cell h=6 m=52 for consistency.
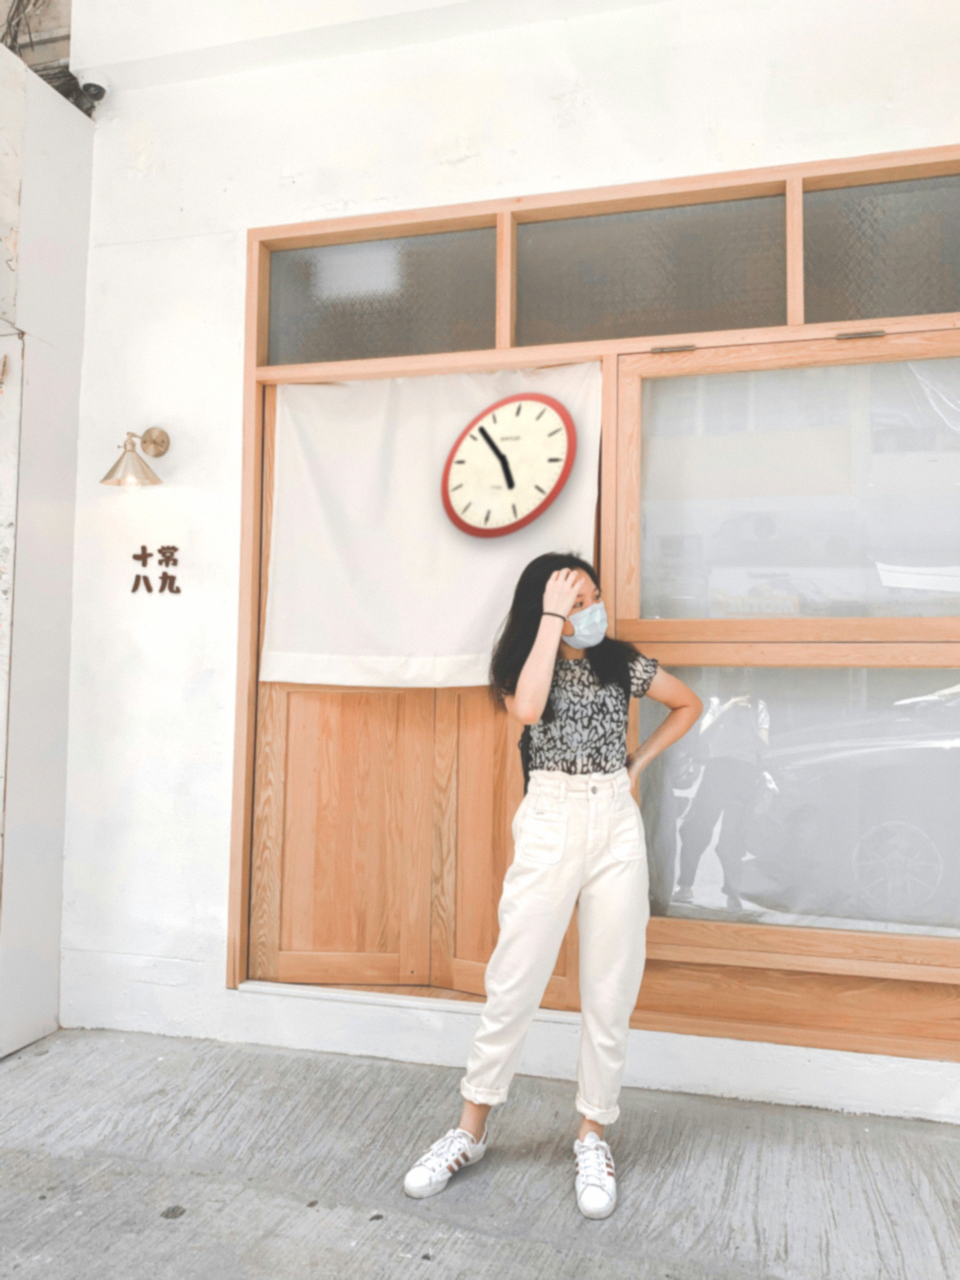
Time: h=4 m=52
